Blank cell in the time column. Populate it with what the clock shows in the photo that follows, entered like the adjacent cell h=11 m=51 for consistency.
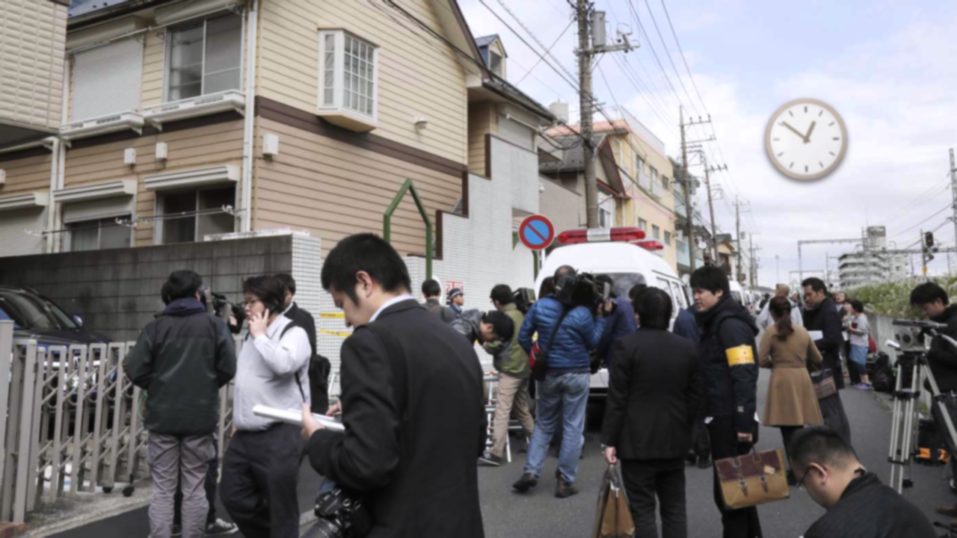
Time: h=12 m=51
